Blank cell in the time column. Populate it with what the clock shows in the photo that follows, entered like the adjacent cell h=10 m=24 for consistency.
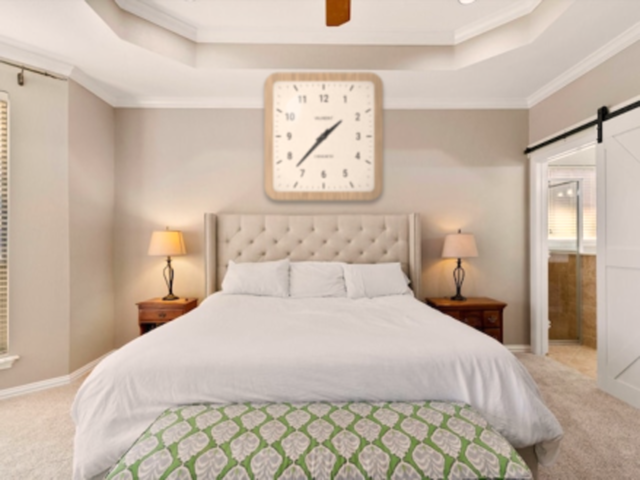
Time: h=1 m=37
